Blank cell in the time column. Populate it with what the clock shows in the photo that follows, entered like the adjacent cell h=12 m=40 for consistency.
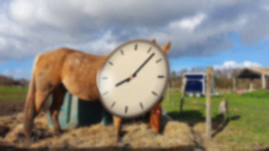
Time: h=8 m=7
